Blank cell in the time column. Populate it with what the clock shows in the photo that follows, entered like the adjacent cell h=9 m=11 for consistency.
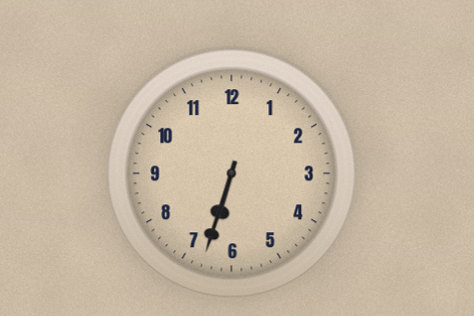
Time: h=6 m=33
